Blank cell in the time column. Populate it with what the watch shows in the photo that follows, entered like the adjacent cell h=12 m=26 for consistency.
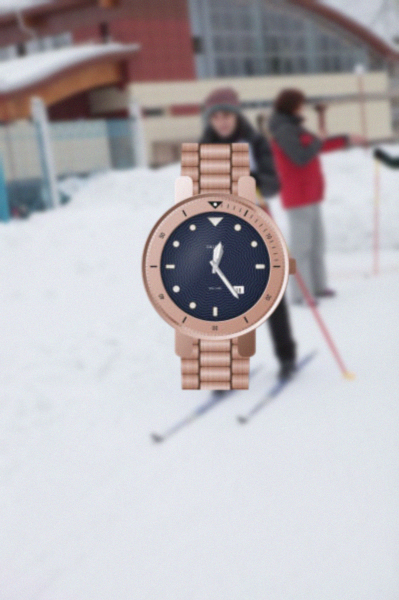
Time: h=12 m=24
